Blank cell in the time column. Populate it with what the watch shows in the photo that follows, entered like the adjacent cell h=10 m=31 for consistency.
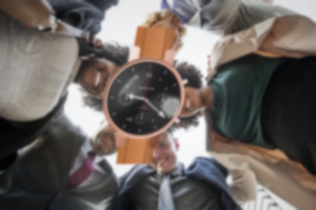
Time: h=9 m=21
